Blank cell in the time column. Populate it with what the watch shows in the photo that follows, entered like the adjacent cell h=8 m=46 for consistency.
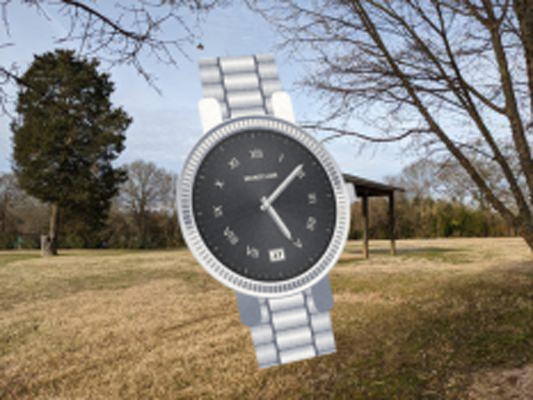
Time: h=5 m=9
